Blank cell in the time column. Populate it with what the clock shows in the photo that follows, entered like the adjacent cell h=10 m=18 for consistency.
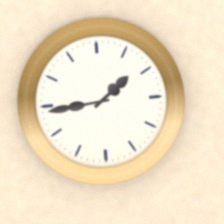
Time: h=1 m=44
